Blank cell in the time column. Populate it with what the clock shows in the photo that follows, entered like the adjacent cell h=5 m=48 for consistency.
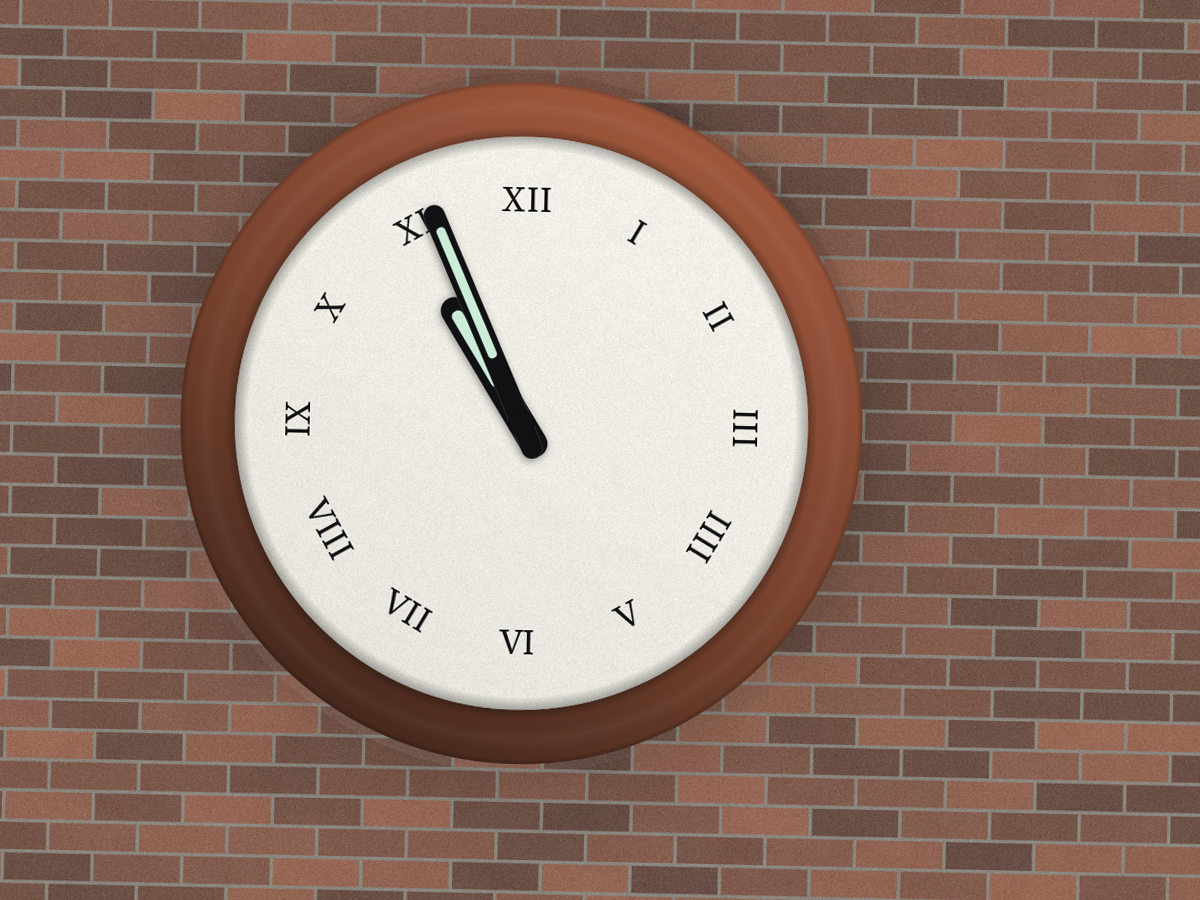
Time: h=10 m=56
